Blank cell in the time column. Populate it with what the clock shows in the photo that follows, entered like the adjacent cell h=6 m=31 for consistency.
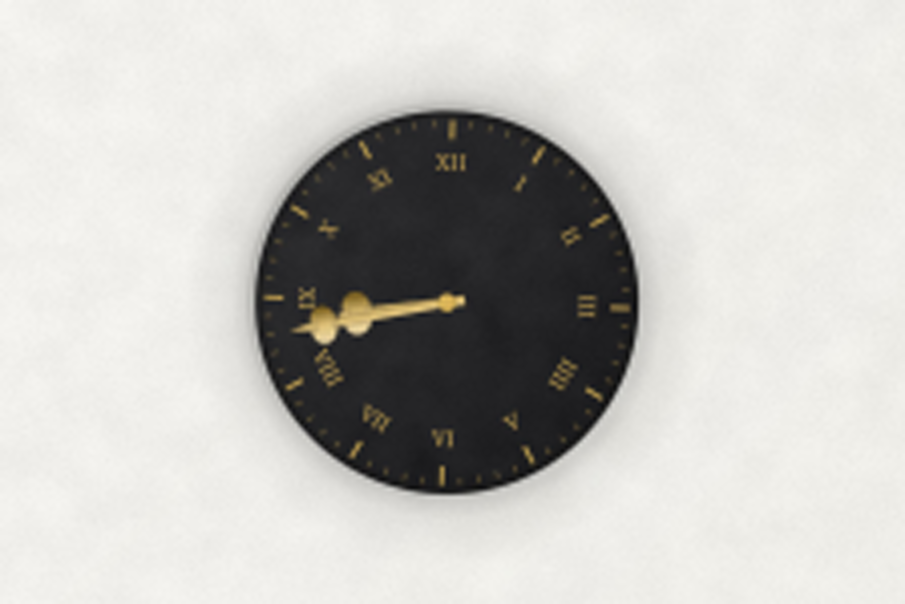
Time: h=8 m=43
